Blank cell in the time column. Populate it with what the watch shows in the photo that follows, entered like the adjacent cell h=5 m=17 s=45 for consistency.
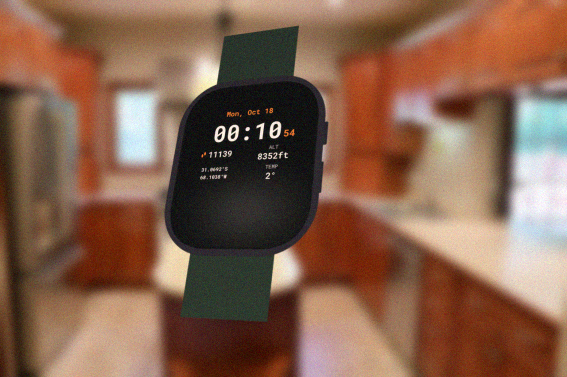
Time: h=0 m=10 s=54
